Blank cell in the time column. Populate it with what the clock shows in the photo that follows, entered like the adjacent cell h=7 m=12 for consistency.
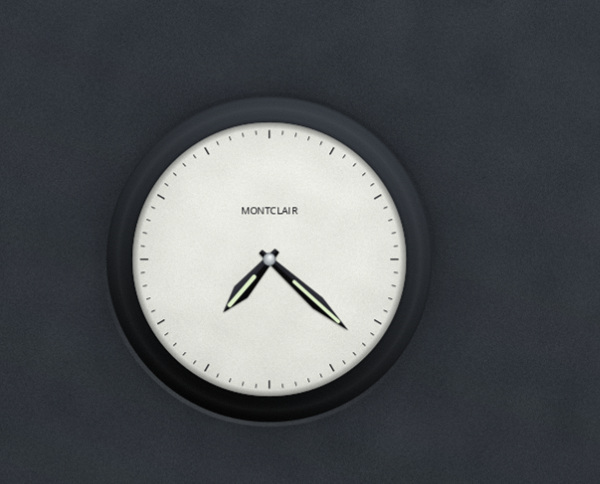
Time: h=7 m=22
